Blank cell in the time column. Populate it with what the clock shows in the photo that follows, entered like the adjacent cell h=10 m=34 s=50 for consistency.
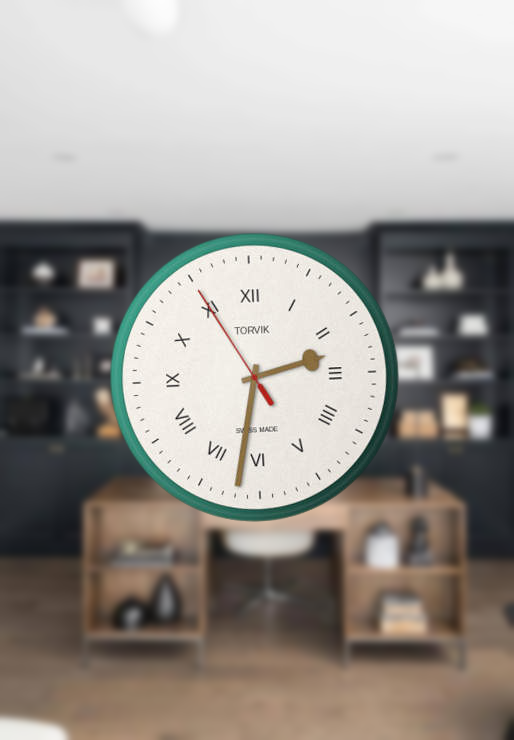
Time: h=2 m=31 s=55
